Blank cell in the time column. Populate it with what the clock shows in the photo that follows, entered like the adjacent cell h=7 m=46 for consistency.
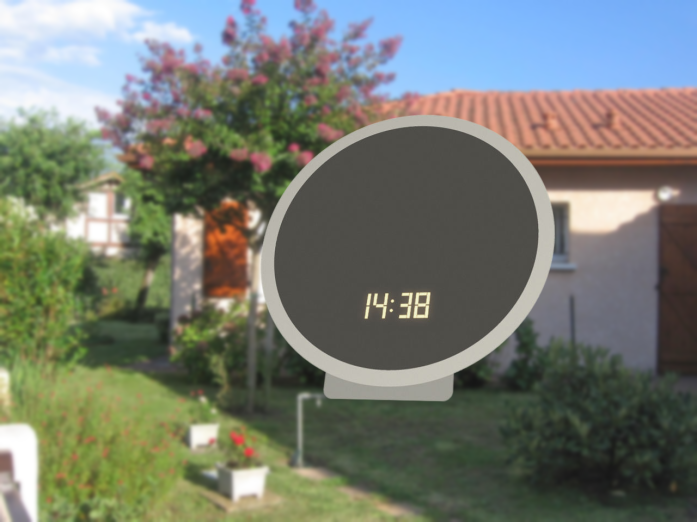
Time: h=14 m=38
